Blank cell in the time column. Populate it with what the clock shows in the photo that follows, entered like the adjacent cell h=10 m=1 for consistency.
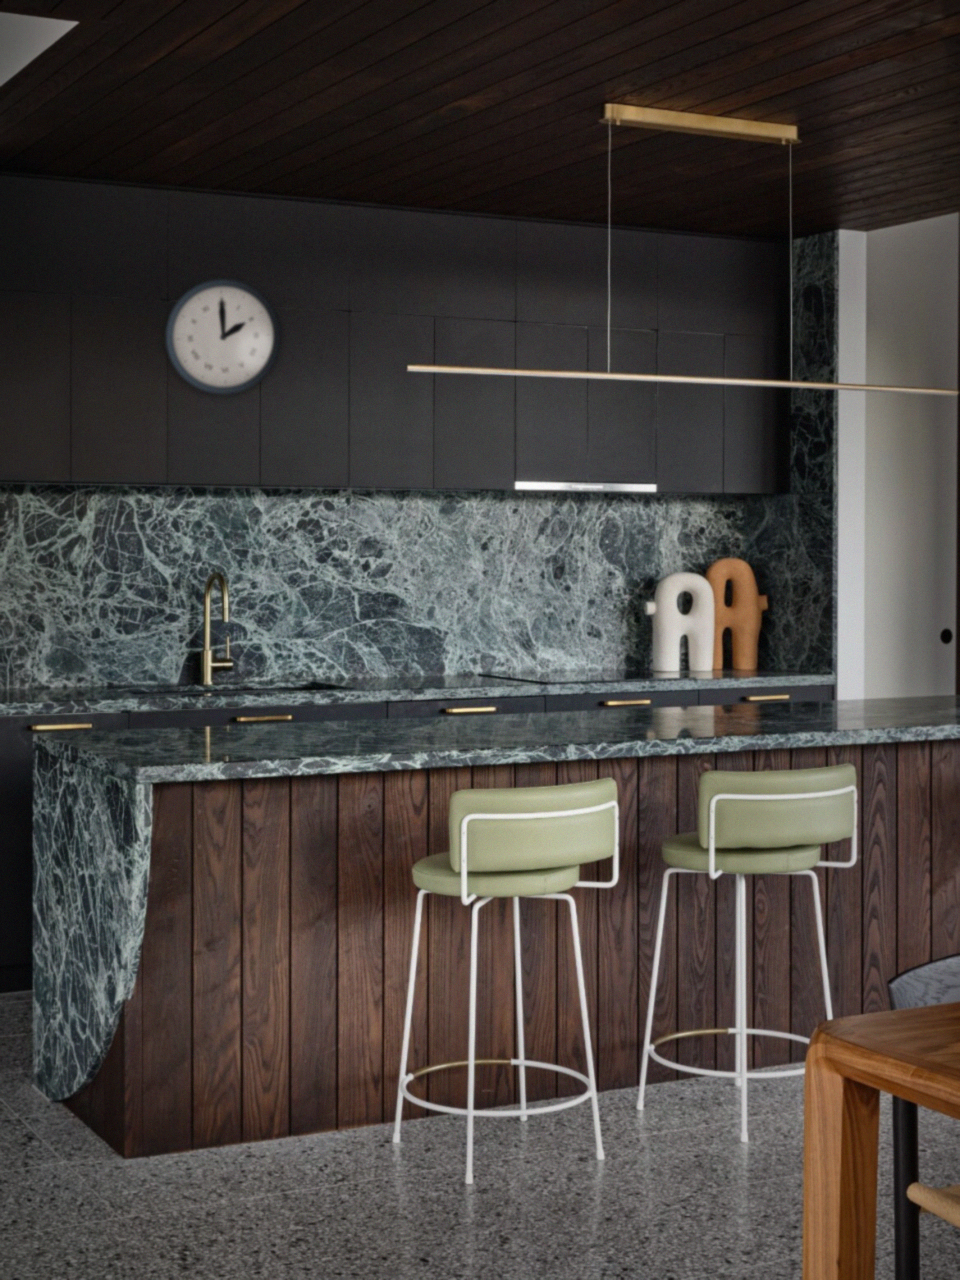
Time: h=2 m=0
